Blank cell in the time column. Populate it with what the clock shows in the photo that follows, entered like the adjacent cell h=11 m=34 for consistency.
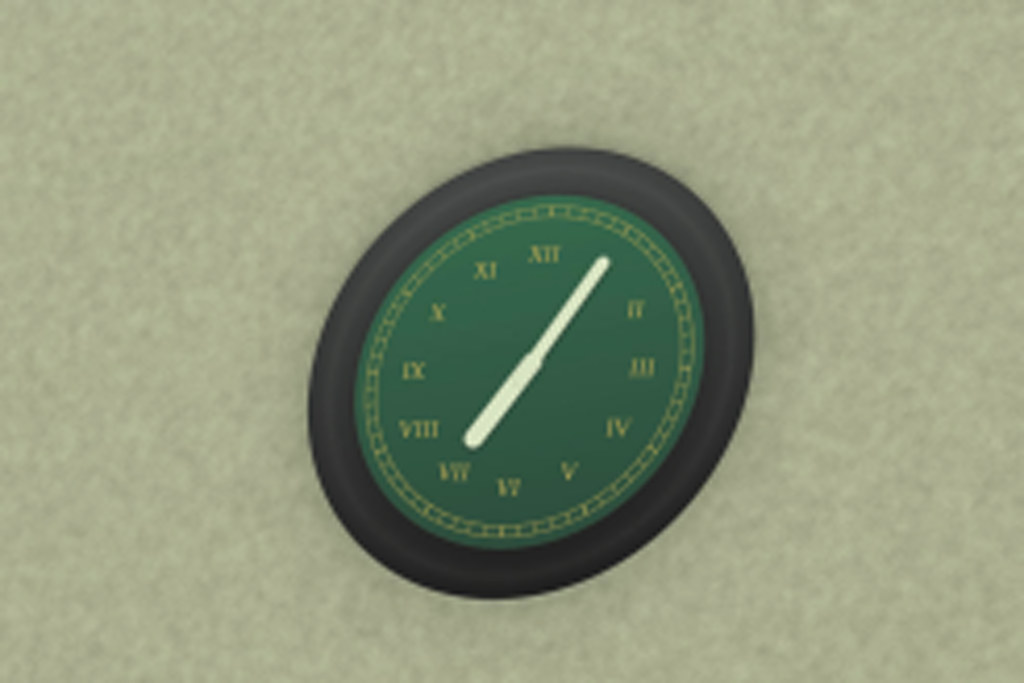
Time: h=7 m=5
